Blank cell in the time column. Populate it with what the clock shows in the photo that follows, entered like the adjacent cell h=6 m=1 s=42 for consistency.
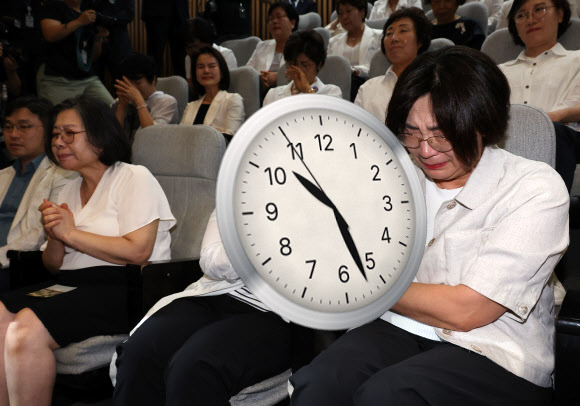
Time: h=10 m=26 s=55
